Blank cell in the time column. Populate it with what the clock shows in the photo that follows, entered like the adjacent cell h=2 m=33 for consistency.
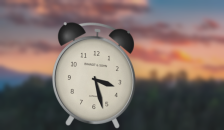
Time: h=3 m=27
